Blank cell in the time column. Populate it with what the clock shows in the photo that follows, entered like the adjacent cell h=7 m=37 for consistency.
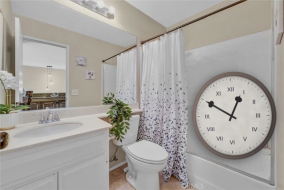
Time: h=12 m=50
